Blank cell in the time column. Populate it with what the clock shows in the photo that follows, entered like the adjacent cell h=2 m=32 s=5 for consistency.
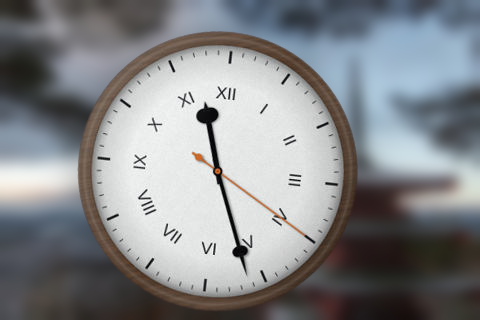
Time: h=11 m=26 s=20
